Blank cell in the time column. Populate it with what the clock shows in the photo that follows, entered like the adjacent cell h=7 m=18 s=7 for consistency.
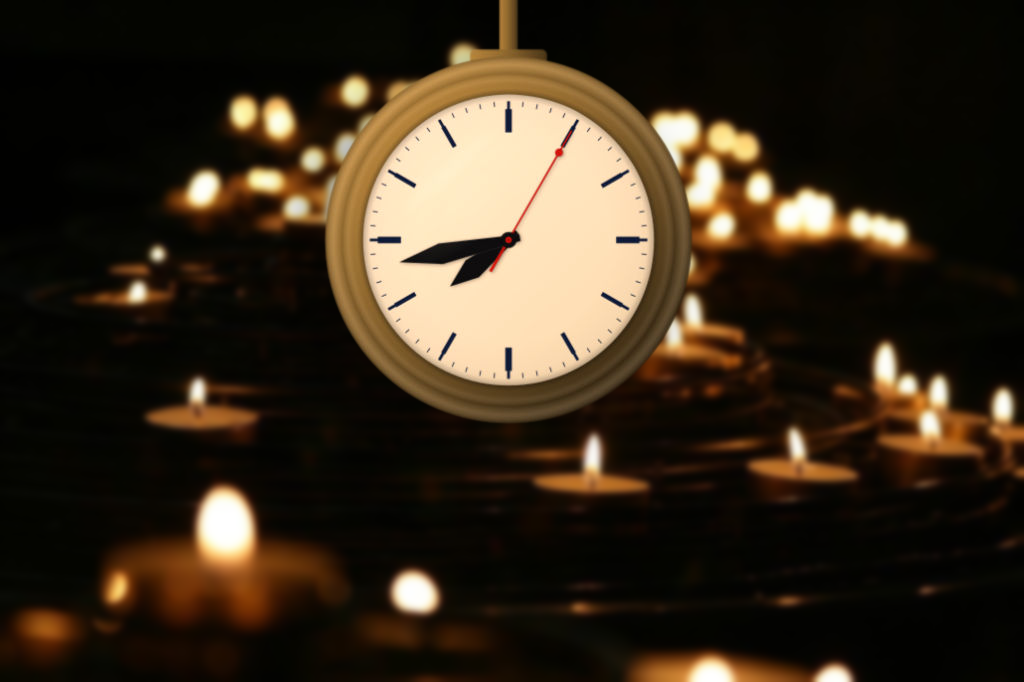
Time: h=7 m=43 s=5
